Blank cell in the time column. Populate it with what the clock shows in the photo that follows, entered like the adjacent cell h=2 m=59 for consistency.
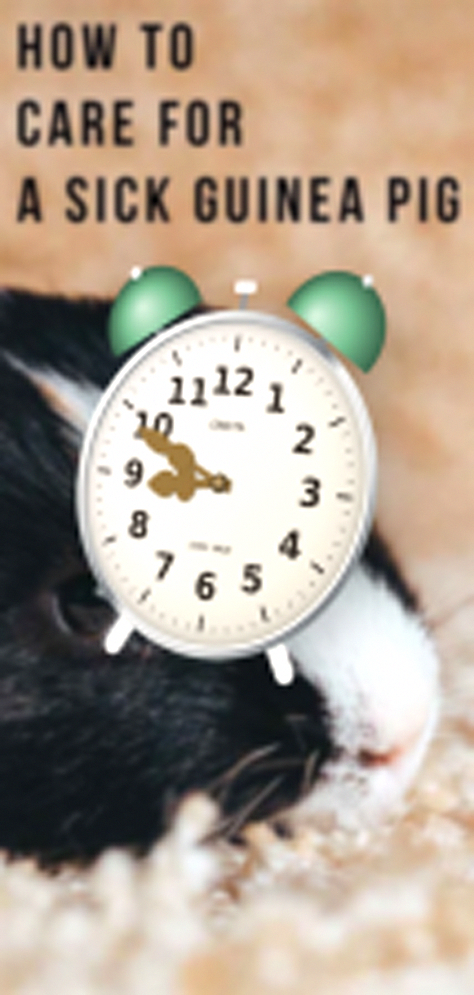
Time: h=8 m=49
